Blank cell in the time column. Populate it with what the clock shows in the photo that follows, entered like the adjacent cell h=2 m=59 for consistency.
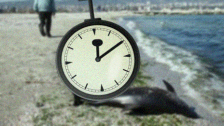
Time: h=12 m=10
